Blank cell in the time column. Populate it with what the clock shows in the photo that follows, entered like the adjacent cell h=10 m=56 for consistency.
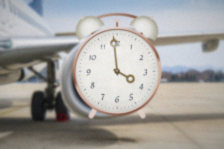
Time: h=3 m=59
